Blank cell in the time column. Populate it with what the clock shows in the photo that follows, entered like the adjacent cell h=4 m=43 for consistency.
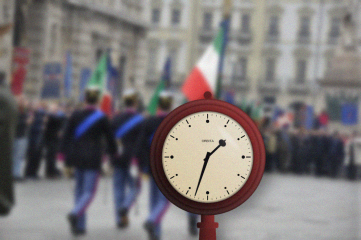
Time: h=1 m=33
